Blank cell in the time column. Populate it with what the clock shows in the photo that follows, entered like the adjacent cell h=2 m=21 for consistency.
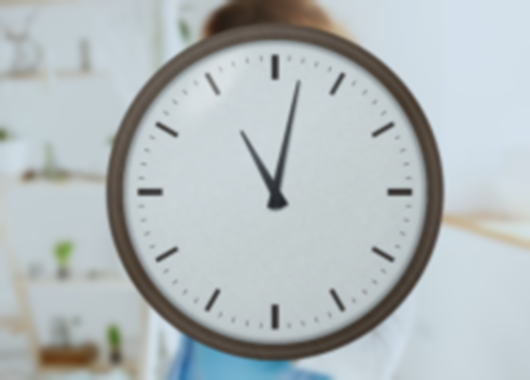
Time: h=11 m=2
